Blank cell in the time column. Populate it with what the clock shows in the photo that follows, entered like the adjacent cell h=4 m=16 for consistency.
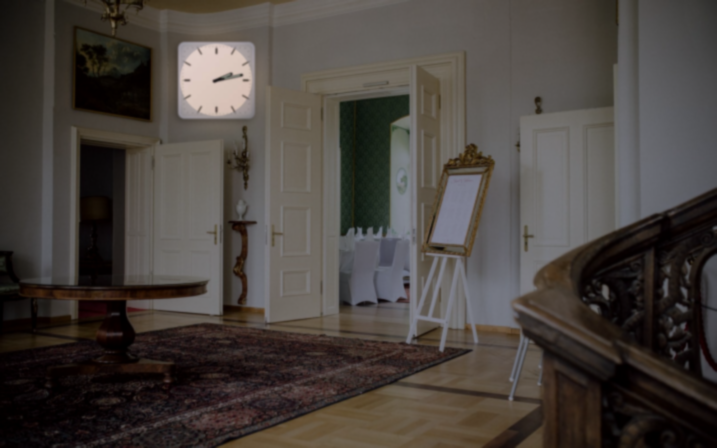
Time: h=2 m=13
